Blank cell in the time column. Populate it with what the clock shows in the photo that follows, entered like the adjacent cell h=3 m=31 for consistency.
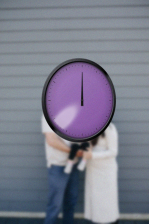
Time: h=12 m=0
